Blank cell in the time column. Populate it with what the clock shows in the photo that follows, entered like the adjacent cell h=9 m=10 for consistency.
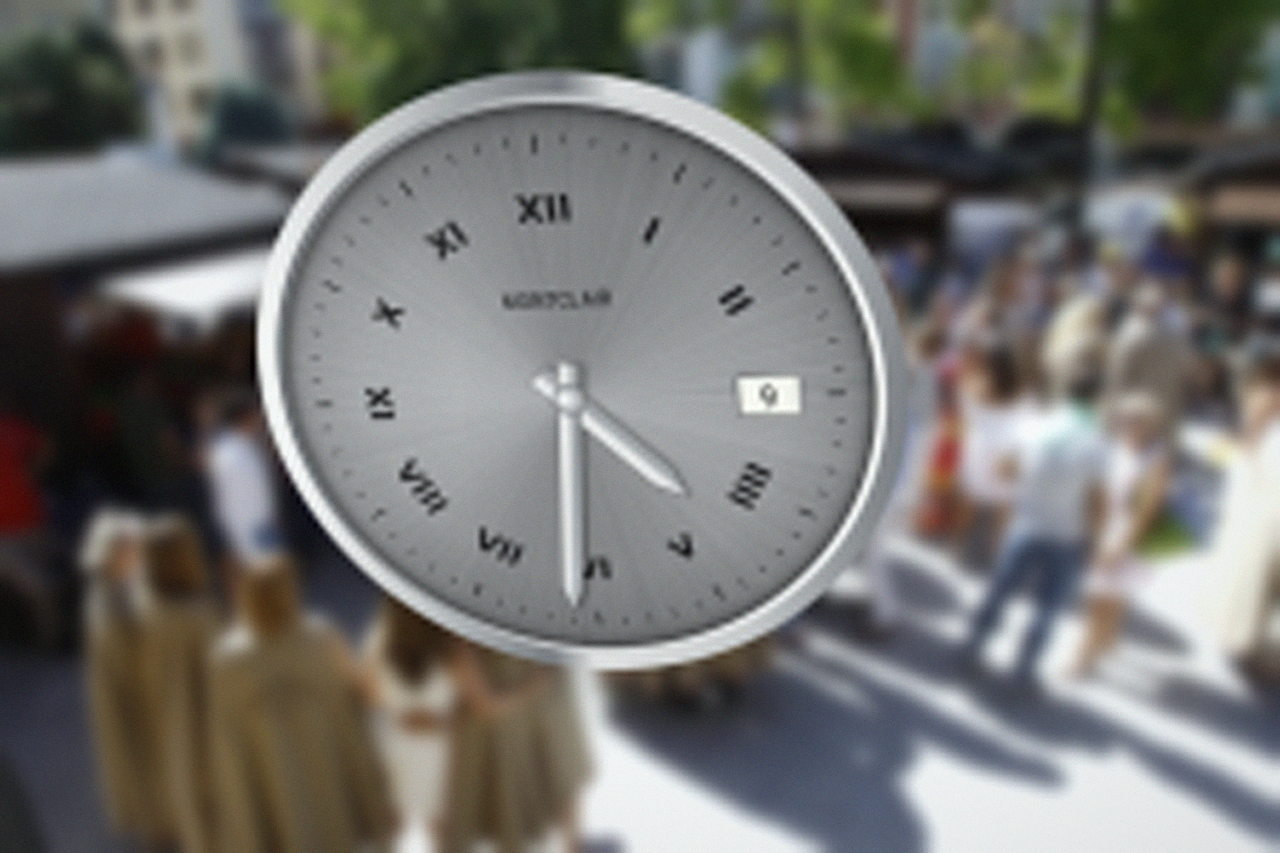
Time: h=4 m=31
